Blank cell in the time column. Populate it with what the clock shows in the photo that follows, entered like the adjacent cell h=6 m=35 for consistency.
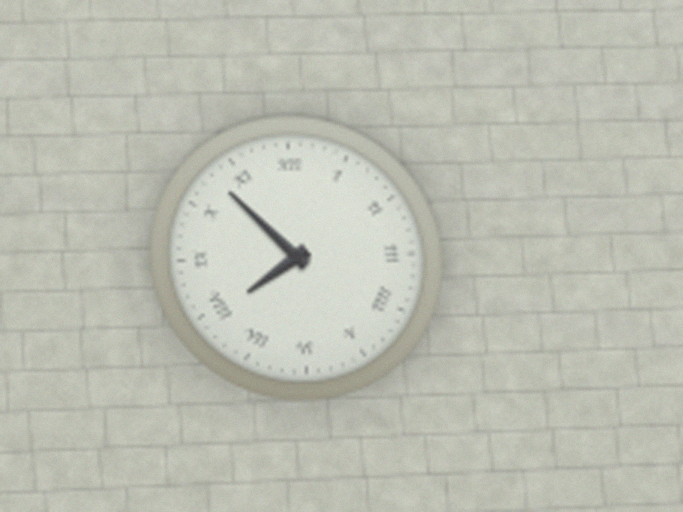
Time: h=7 m=53
